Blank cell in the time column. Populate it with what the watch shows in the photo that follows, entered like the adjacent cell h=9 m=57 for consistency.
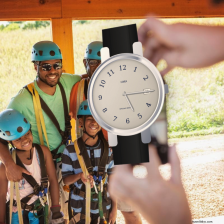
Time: h=5 m=15
